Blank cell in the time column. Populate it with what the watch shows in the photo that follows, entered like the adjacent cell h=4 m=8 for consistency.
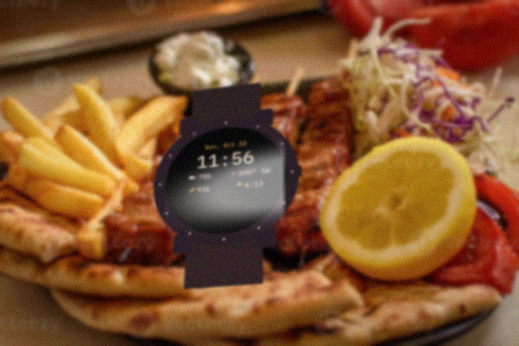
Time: h=11 m=56
